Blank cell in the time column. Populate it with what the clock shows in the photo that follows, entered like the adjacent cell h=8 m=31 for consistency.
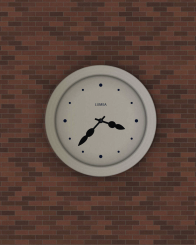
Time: h=3 m=37
